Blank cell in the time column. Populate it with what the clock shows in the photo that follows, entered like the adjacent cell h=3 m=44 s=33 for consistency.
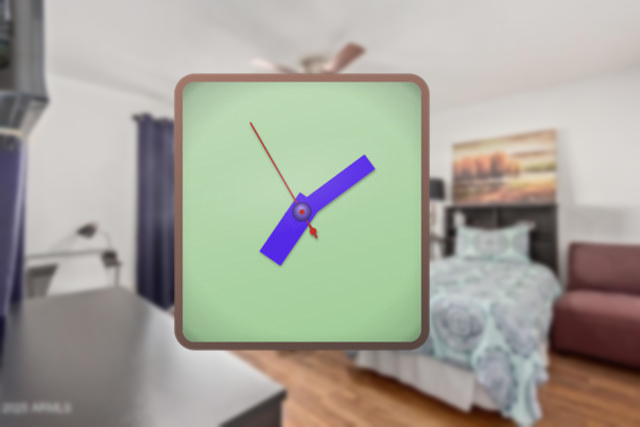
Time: h=7 m=8 s=55
